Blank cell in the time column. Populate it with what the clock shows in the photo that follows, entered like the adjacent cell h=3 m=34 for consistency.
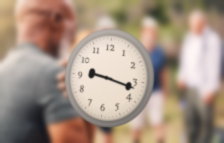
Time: h=9 m=17
